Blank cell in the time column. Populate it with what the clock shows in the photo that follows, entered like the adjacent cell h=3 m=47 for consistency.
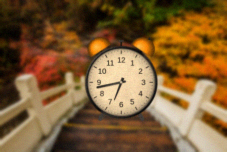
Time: h=6 m=43
